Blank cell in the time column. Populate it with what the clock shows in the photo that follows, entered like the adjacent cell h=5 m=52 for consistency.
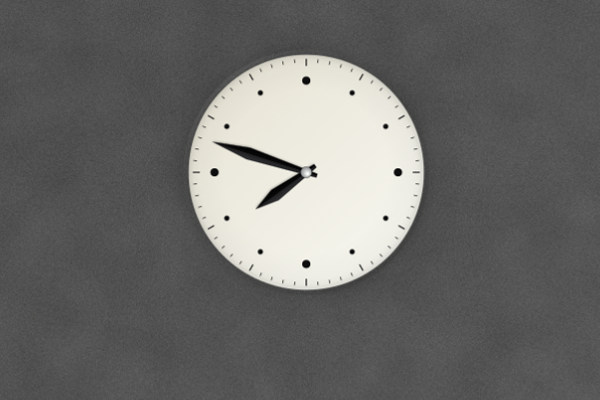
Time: h=7 m=48
